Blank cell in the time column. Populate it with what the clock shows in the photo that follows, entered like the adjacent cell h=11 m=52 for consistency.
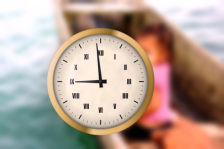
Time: h=8 m=59
